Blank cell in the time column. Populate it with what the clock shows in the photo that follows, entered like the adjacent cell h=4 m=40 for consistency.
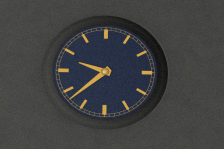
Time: h=9 m=38
